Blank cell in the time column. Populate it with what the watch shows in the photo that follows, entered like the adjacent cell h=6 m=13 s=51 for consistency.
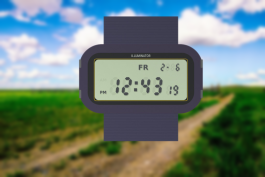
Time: h=12 m=43 s=19
